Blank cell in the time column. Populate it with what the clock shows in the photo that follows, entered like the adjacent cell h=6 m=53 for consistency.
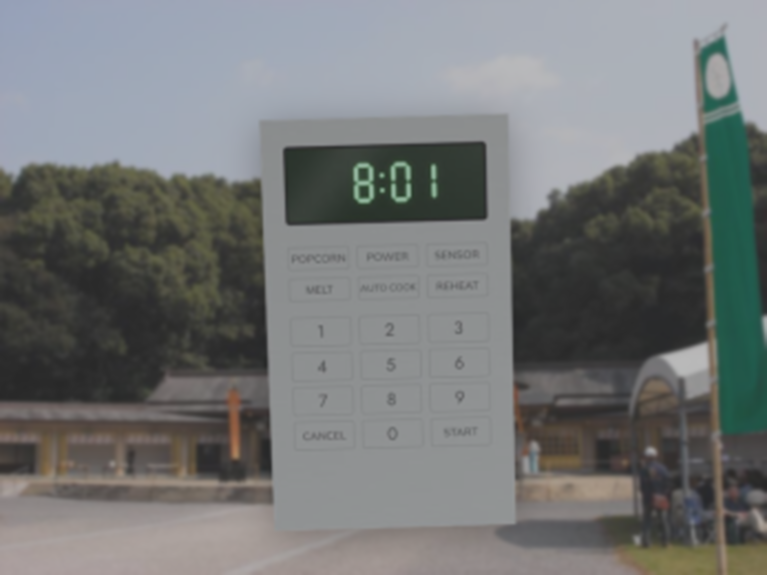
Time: h=8 m=1
